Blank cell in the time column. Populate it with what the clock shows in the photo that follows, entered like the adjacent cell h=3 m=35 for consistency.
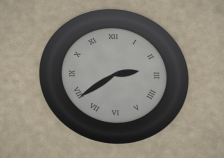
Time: h=2 m=39
